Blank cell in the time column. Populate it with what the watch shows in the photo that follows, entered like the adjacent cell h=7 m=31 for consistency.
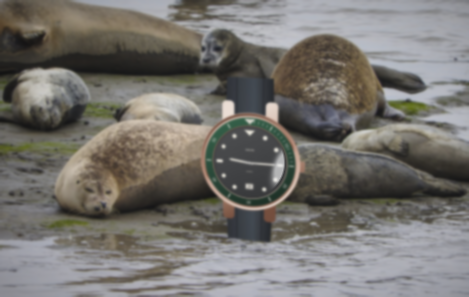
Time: h=9 m=15
